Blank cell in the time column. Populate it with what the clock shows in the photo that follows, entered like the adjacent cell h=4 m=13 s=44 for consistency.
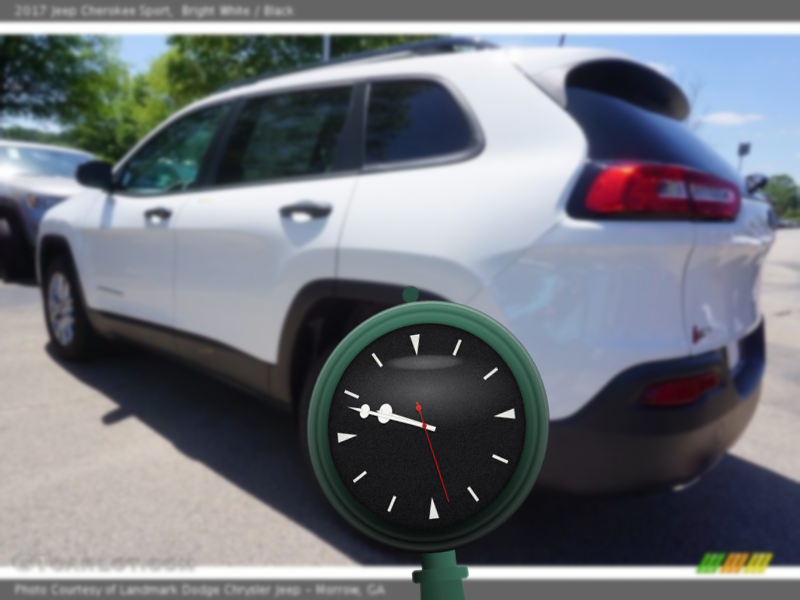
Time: h=9 m=48 s=28
